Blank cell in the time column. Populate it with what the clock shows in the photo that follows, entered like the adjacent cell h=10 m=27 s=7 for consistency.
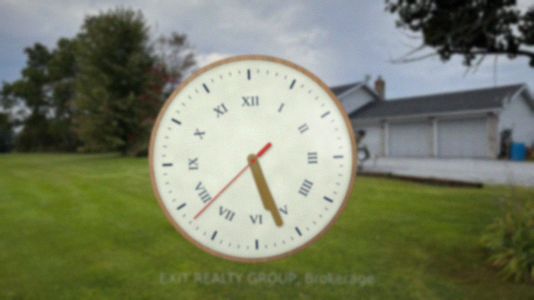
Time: h=5 m=26 s=38
